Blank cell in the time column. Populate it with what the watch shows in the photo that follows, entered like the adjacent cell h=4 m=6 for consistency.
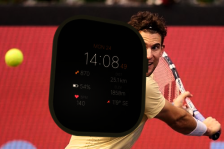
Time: h=14 m=8
